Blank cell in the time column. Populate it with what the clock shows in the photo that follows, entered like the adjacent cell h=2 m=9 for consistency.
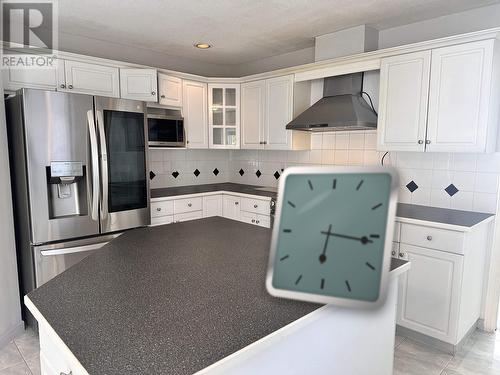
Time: h=6 m=16
